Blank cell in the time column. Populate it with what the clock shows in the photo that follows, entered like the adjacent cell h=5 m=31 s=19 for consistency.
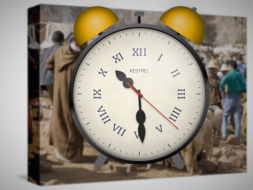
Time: h=10 m=29 s=22
